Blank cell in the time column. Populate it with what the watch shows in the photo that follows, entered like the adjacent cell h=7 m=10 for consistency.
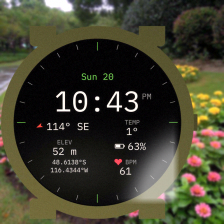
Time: h=10 m=43
